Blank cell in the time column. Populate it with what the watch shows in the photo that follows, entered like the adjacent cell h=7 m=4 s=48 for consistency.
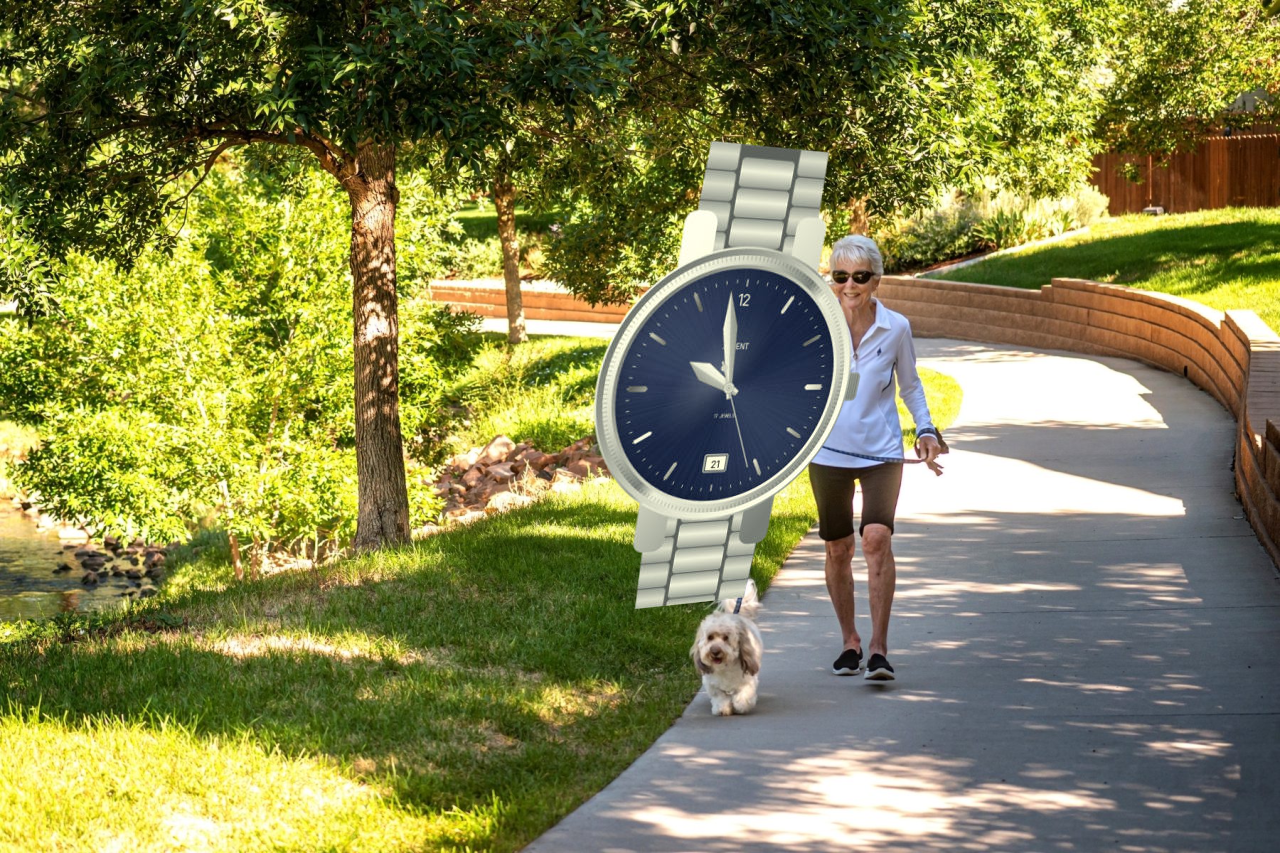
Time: h=9 m=58 s=26
